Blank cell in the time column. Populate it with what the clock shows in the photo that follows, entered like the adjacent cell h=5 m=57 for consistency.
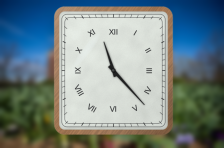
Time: h=11 m=23
